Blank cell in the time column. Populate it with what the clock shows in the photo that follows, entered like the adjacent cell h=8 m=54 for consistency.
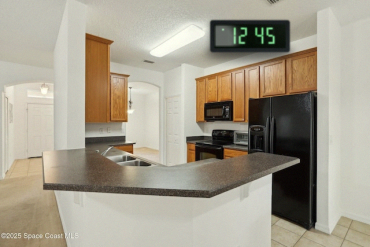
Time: h=12 m=45
